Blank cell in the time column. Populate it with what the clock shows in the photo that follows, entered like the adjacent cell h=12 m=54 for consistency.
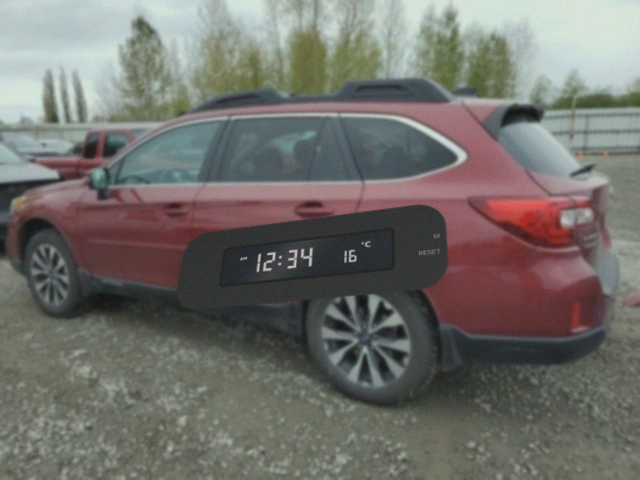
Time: h=12 m=34
